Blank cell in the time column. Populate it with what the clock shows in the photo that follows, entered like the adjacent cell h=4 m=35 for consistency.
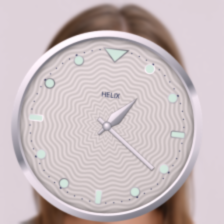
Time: h=1 m=21
